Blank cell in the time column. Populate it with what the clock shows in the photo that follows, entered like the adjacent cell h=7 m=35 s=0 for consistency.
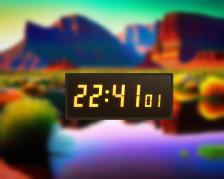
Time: h=22 m=41 s=1
